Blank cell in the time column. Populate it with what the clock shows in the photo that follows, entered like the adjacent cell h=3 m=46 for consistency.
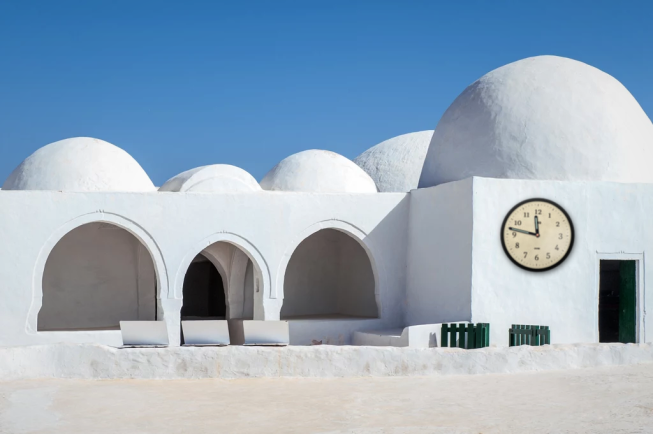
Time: h=11 m=47
